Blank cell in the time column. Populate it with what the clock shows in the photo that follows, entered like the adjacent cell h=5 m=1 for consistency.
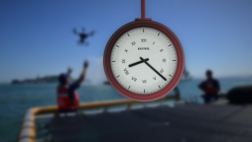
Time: h=8 m=22
